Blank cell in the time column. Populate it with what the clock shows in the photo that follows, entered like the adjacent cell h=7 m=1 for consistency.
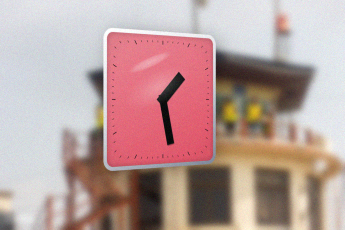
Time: h=1 m=28
